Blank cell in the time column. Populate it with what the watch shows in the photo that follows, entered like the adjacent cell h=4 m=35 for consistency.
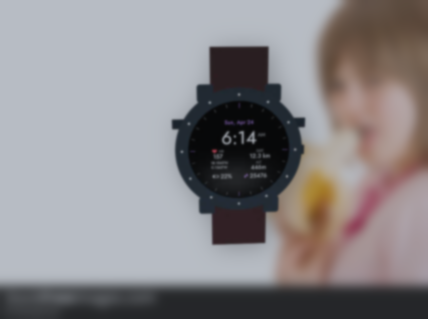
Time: h=6 m=14
